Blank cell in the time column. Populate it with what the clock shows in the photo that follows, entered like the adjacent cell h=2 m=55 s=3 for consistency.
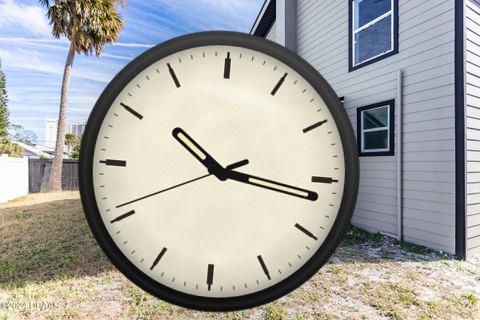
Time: h=10 m=16 s=41
